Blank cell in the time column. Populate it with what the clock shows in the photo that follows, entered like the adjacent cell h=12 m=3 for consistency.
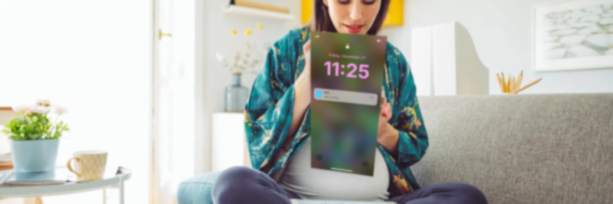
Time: h=11 m=25
